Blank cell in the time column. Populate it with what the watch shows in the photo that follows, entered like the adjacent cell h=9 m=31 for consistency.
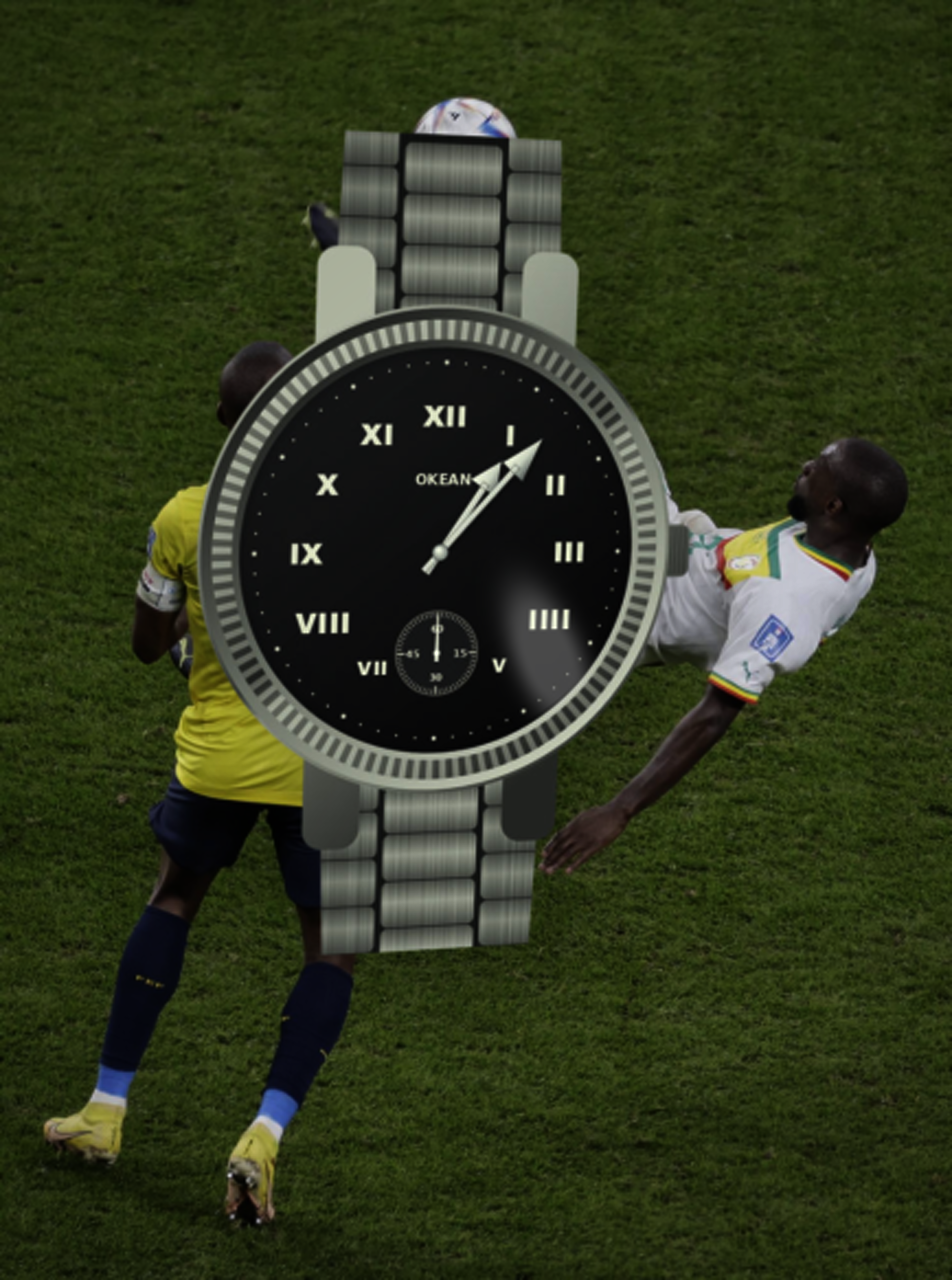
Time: h=1 m=7
